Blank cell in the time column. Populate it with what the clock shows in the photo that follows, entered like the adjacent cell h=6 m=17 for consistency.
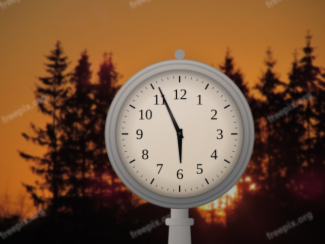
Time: h=5 m=56
